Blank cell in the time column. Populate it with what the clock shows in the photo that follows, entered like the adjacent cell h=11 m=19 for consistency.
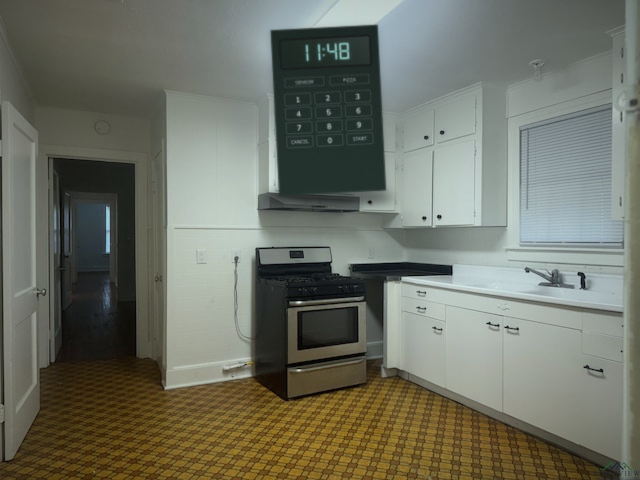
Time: h=11 m=48
